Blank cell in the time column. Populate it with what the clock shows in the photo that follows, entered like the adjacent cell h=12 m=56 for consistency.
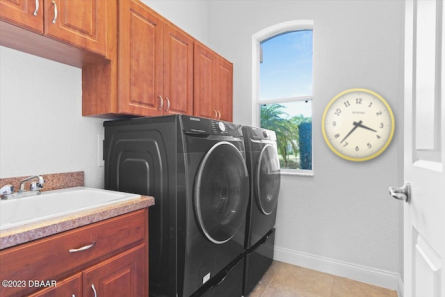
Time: h=3 m=37
